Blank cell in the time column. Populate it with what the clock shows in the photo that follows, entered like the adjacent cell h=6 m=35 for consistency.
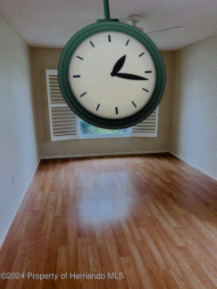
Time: h=1 m=17
